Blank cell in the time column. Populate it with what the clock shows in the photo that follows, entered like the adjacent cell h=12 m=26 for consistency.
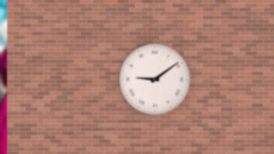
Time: h=9 m=9
